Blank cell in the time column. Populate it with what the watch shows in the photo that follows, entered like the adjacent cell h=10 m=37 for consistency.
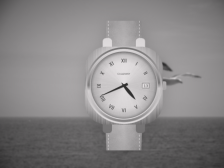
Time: h=4 m=41
